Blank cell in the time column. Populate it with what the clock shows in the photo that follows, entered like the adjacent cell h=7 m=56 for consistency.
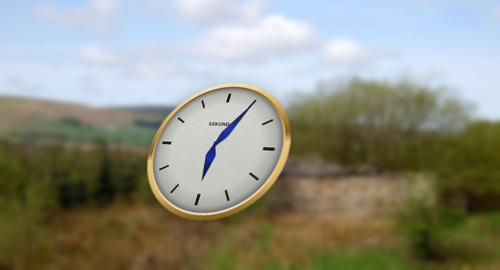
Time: h=6 m=5
